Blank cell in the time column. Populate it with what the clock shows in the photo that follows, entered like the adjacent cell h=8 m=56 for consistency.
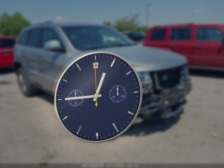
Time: h=12 m=45
